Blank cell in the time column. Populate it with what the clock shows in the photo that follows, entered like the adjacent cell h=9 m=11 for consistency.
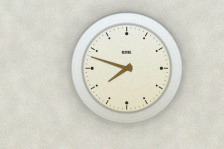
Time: h=7 m=48
